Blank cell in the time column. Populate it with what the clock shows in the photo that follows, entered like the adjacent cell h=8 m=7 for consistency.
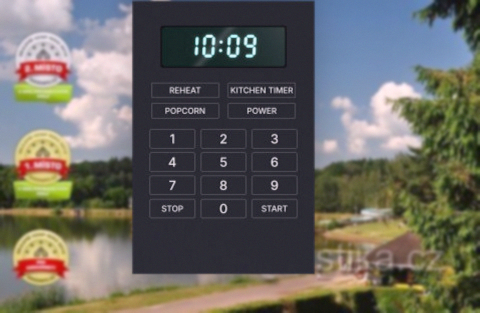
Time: h=10 m=9
